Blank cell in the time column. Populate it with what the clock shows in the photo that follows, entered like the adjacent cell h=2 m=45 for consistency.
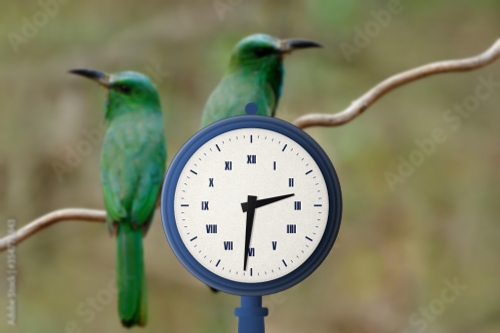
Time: h=2 m=31
